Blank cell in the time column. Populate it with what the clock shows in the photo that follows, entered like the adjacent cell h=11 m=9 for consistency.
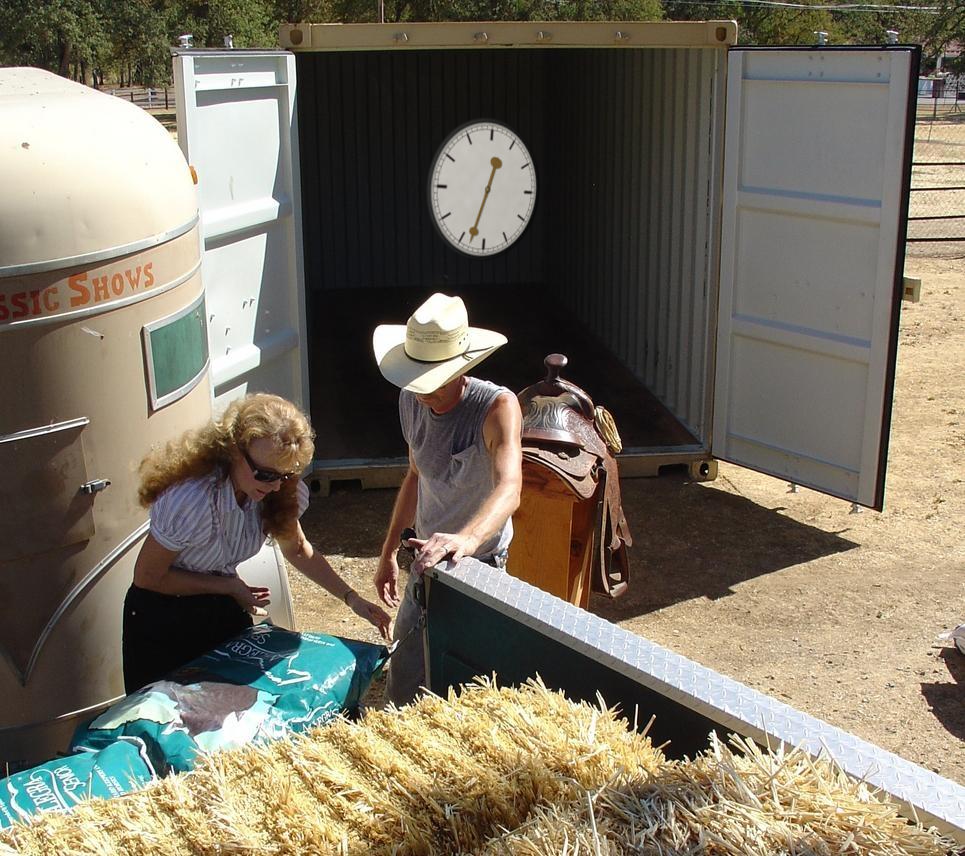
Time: h=12 m=33
